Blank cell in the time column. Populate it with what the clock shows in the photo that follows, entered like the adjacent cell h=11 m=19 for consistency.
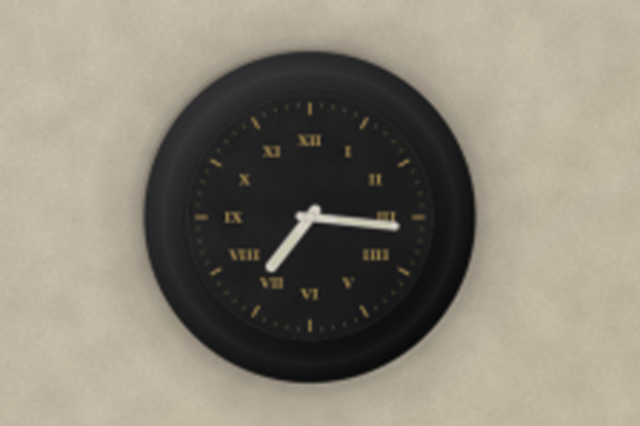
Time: h=7 m=16
